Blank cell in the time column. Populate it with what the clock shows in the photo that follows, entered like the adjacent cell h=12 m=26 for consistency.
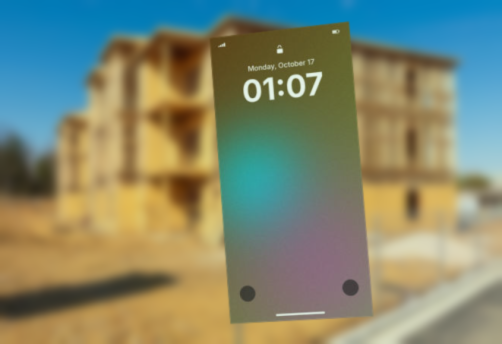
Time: h=1 m=7
